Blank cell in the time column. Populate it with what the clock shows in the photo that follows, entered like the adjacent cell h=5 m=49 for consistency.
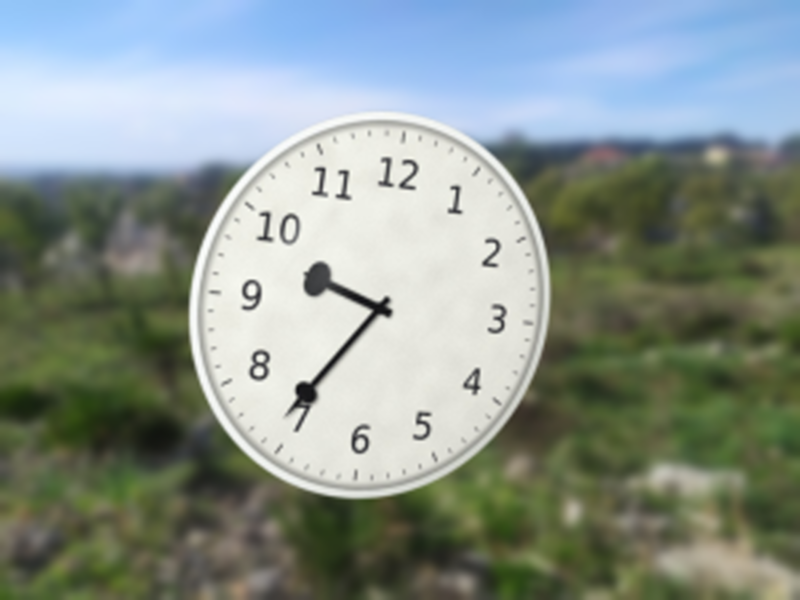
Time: h=9 m=36
